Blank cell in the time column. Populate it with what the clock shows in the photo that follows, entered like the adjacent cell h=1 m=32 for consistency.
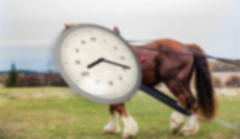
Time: h=8 m=19
